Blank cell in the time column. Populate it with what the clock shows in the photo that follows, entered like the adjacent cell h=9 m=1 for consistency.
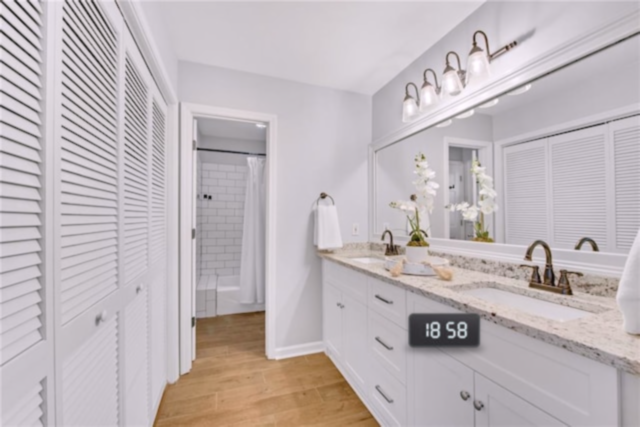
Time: h=18 m=58
